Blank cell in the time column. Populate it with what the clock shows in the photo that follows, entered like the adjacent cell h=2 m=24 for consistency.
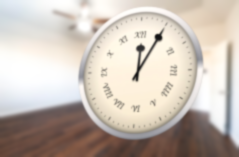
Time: h=12 m=5
